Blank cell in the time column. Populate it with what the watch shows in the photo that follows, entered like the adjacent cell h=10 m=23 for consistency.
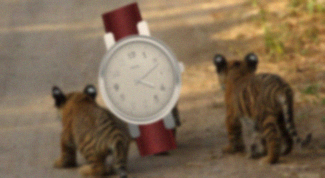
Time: h=4 m=11
